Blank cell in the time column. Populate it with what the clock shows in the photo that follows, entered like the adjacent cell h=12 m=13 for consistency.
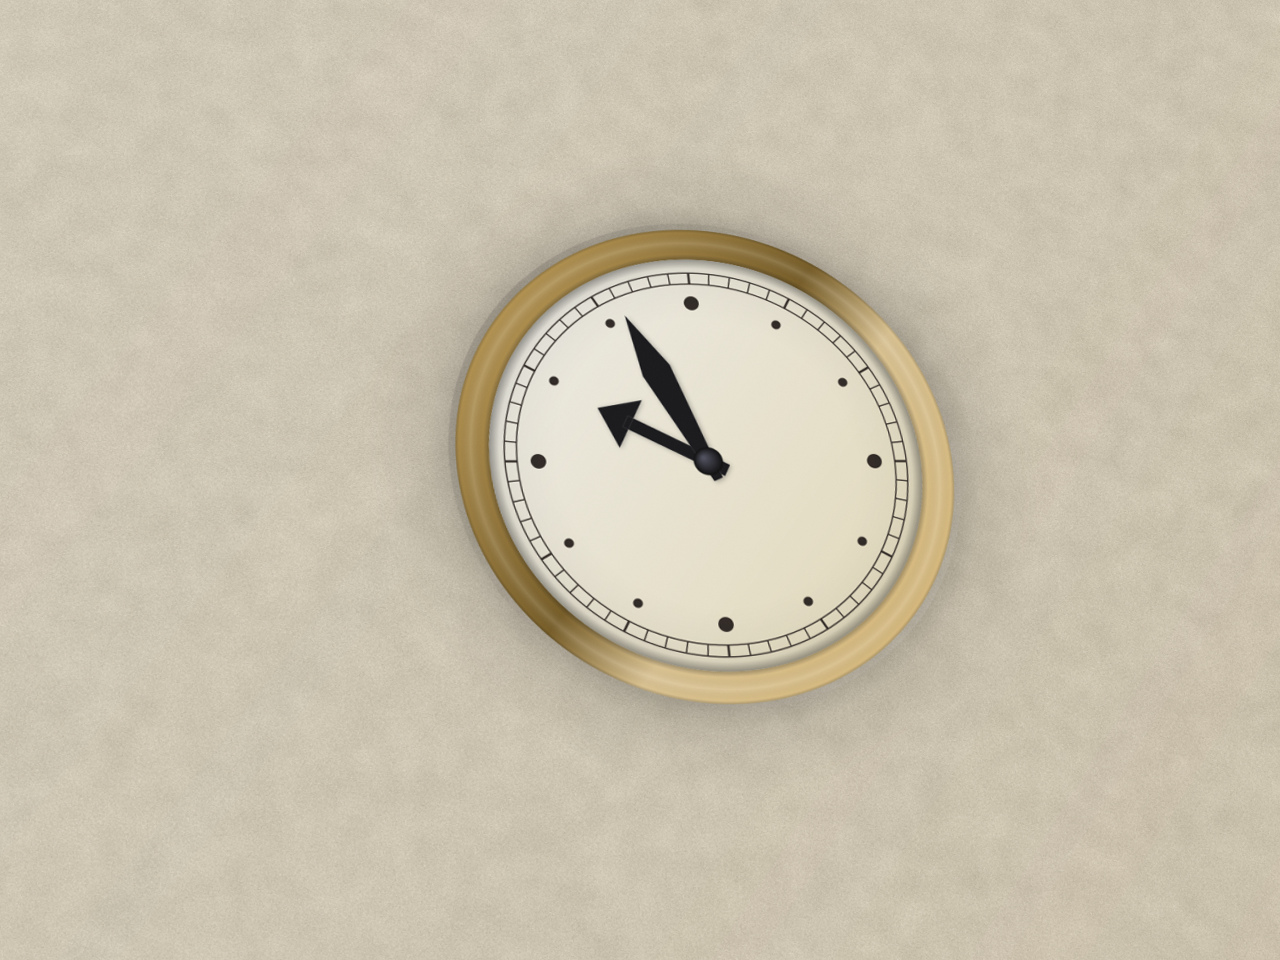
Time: h=9 m=56
